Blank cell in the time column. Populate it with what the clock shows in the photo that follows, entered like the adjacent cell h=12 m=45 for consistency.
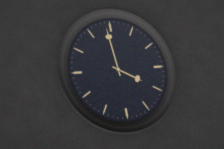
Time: h=3 m=59
